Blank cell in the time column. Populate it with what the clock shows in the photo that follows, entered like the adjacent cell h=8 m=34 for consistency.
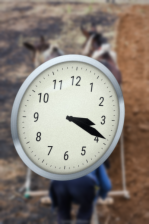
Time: h=3 m=19
